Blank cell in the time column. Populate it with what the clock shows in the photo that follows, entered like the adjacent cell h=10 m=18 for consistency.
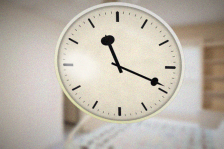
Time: h=11 m=19
